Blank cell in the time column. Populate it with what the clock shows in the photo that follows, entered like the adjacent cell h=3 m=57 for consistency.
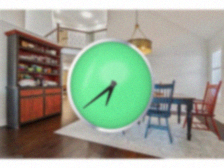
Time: h=6 m=39
